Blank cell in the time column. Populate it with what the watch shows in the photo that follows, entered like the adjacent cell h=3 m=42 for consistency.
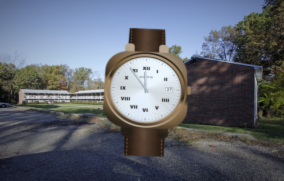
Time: h=11 m=54
